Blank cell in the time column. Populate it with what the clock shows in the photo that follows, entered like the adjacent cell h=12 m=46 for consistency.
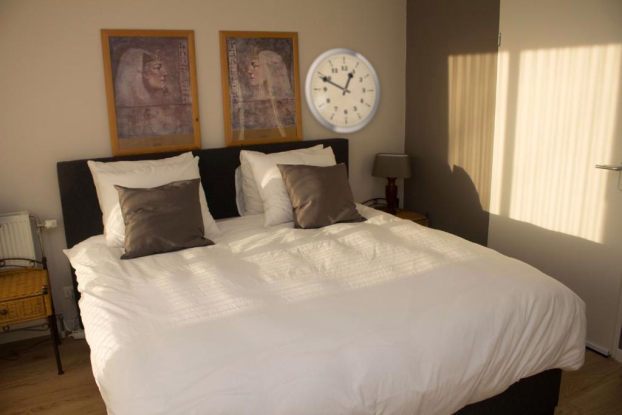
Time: h=12 m=49
